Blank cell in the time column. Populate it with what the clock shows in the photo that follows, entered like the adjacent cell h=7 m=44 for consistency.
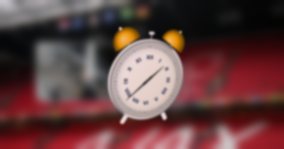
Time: h=1 m=38
